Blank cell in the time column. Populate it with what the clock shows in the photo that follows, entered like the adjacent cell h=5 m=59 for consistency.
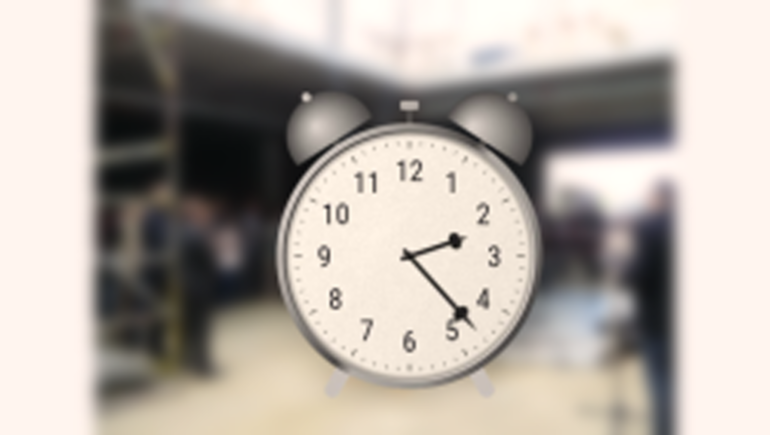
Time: h=2 m=23
